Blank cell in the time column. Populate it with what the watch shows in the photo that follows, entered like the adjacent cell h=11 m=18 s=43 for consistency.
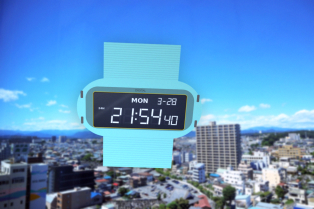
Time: h=21 m=54 s=40
